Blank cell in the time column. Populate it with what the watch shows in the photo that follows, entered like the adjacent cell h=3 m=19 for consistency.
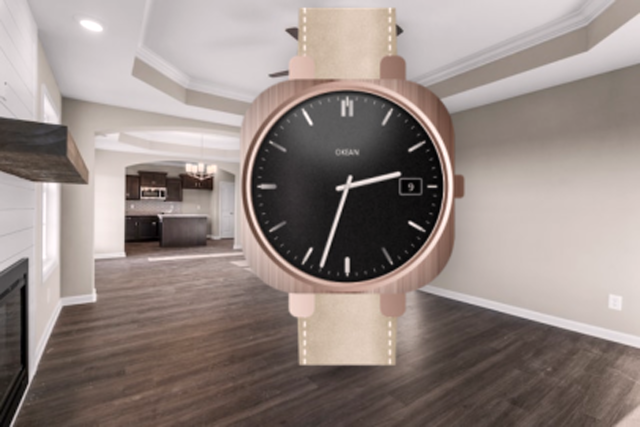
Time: h=2 m=33
